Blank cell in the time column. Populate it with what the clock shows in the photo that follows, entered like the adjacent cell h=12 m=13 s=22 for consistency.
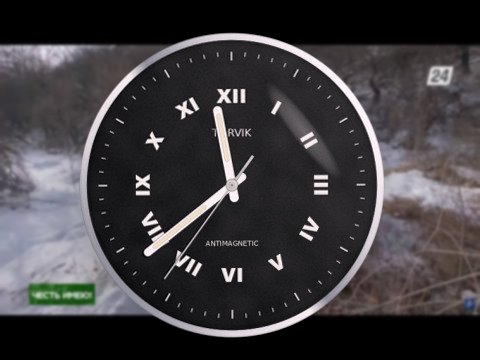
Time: h=11 m=38 s=36
